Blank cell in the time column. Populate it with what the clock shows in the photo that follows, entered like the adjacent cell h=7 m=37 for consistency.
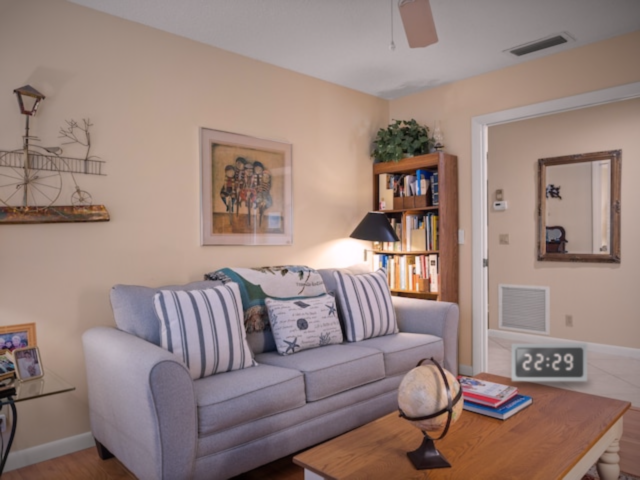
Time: h=22 m=29
